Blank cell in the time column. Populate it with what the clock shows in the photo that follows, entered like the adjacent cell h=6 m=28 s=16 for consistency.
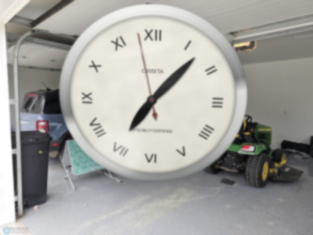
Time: h=7 m=6 s=58
